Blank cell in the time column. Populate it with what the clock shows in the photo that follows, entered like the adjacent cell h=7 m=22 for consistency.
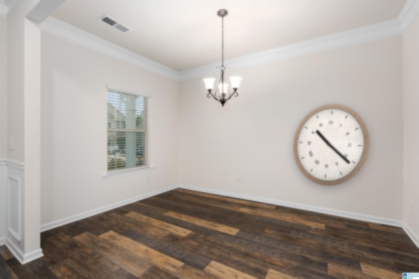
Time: h=10 m=21
